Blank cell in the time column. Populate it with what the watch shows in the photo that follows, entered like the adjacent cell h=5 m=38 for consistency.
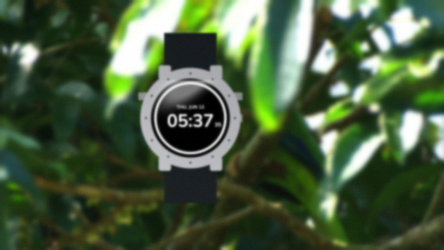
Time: h=5 m=37
